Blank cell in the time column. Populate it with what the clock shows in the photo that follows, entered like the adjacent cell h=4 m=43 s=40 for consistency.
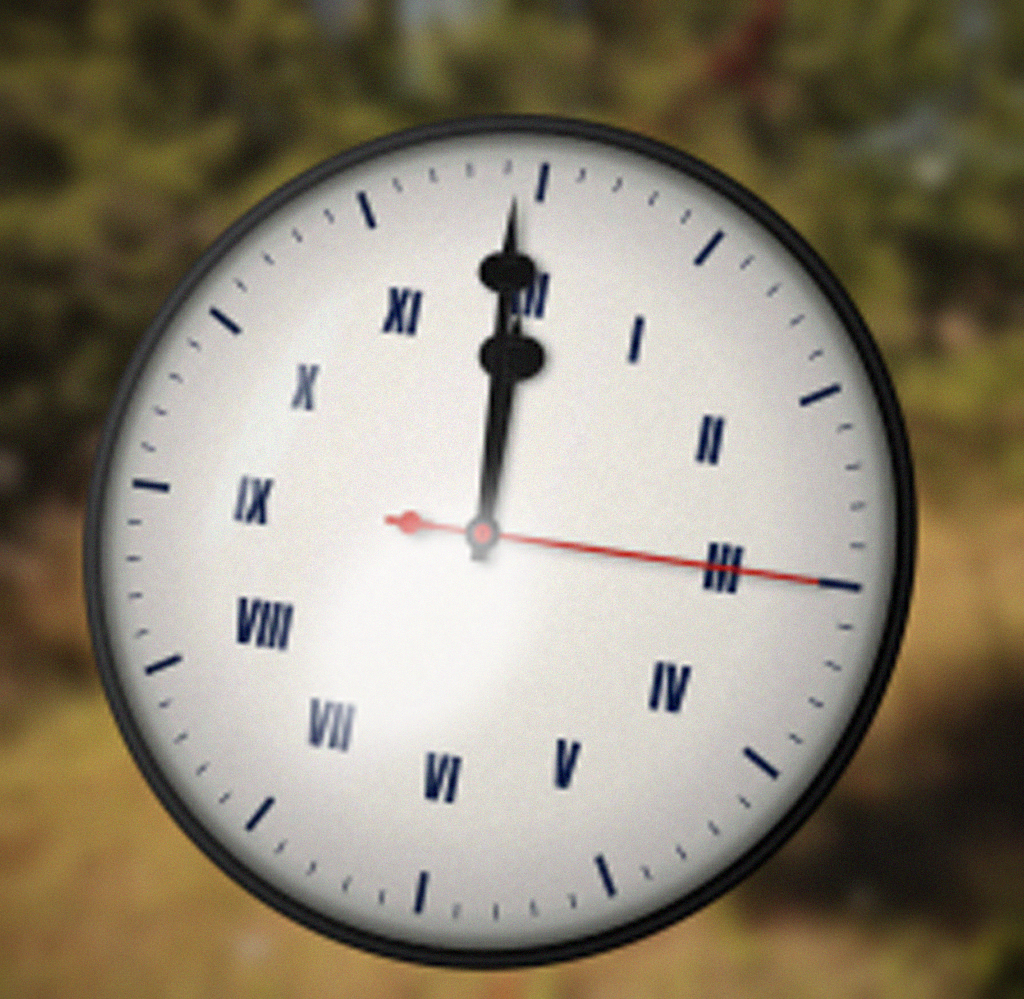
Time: h=11 m=59 s=15
